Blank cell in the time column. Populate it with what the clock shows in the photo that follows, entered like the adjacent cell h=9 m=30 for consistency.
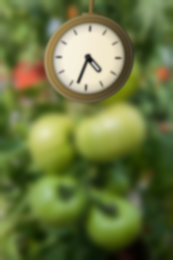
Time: h=4 m=33
